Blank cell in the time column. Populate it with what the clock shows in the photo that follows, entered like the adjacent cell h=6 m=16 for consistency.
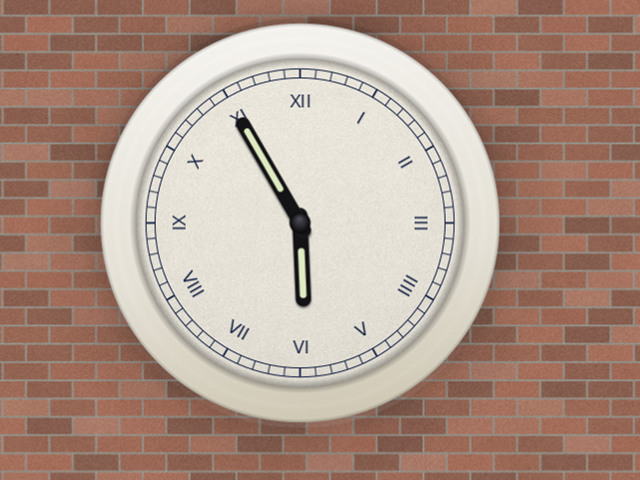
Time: h=5 m=55
